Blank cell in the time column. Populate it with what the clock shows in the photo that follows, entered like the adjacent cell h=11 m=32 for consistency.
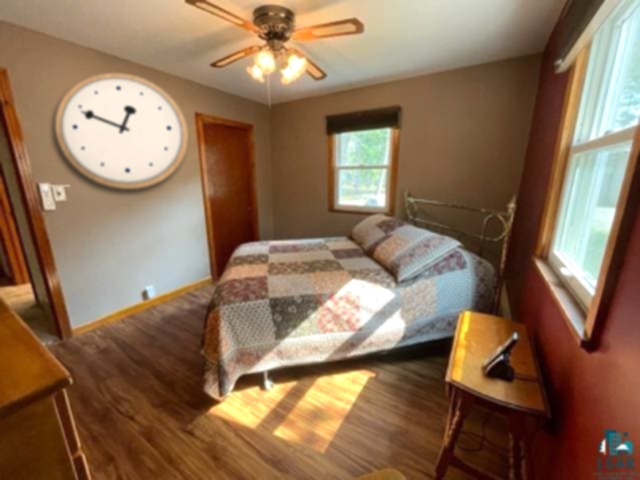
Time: h=12 m=49
